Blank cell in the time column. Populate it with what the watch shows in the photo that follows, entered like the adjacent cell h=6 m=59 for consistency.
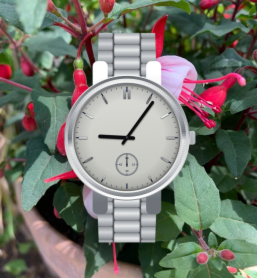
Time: h=9 m=6
